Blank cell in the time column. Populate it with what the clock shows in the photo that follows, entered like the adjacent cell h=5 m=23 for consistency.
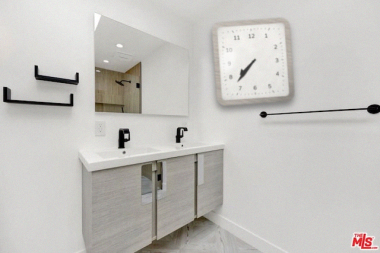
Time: h=7 m=37
